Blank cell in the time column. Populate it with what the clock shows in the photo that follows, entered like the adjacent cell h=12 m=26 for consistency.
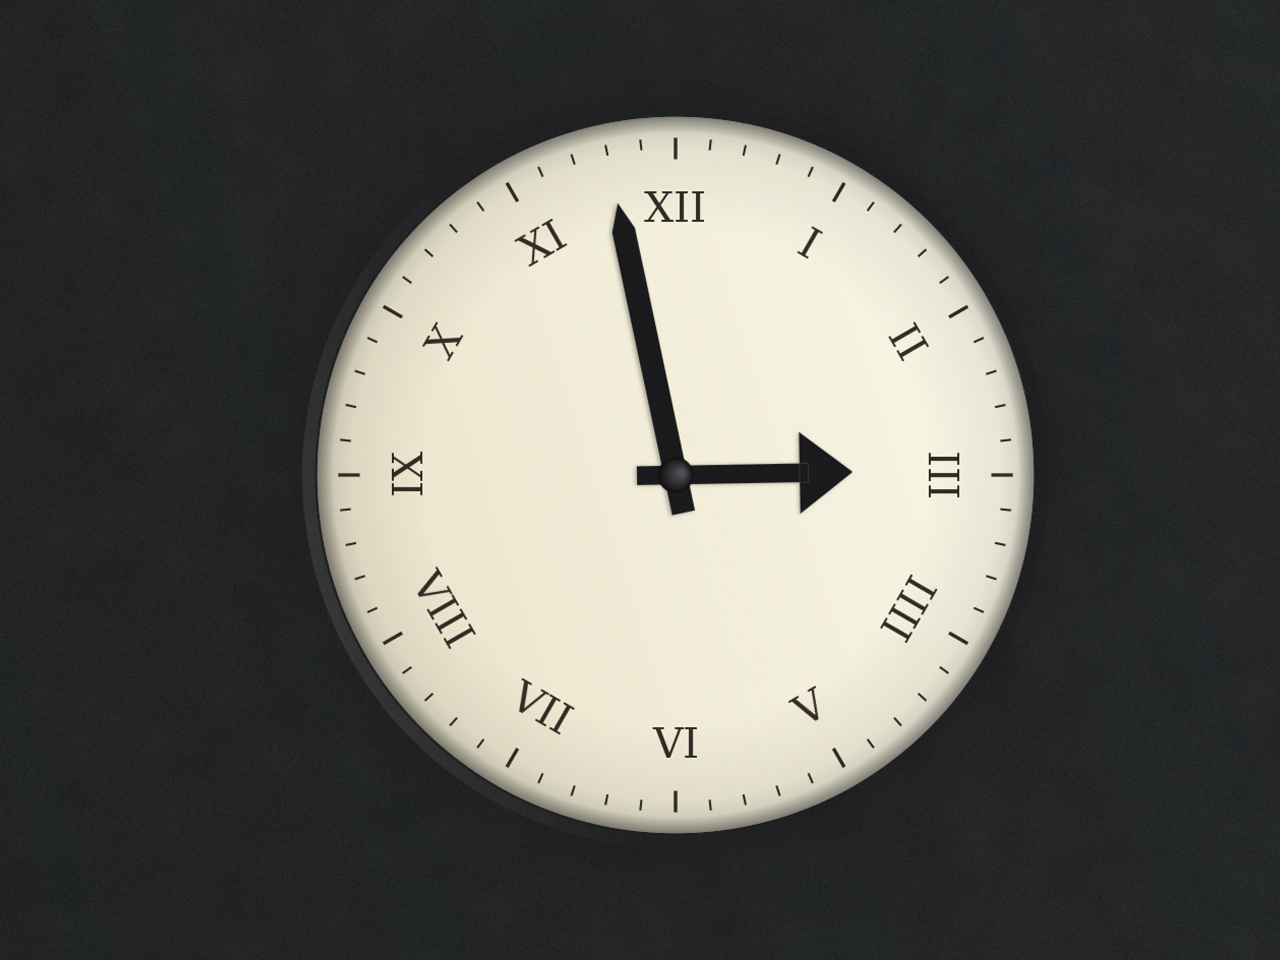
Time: h=2 m=58
